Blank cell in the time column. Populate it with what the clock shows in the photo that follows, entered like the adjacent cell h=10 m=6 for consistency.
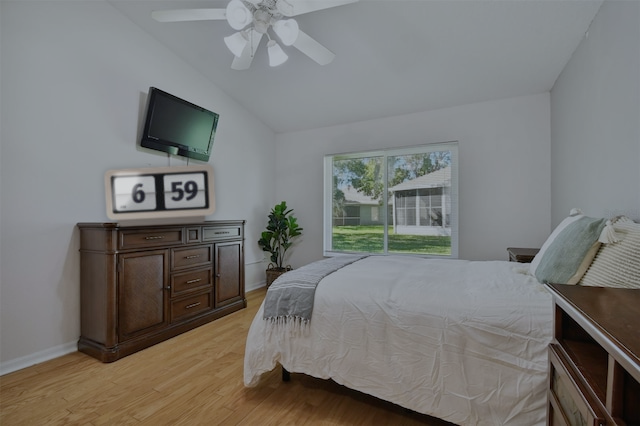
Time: h=6 m=59
